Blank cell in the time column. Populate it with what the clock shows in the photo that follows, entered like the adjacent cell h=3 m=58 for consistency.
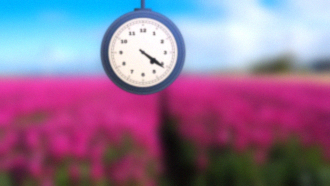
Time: h=4 m=21
